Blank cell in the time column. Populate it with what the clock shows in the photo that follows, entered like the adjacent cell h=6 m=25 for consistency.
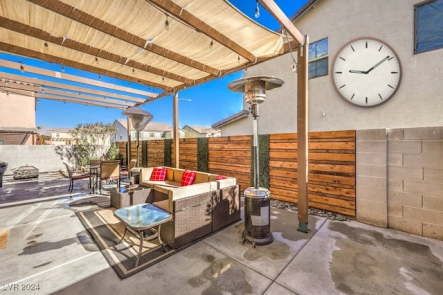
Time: h=9 m=9
